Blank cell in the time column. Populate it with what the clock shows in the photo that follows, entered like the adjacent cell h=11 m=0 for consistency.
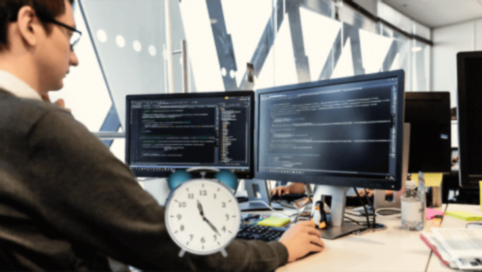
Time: h=11 m=23
